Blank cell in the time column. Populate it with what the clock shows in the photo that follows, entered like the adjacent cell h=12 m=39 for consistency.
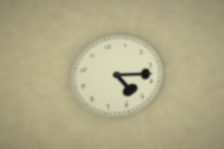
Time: h=5 m=18
